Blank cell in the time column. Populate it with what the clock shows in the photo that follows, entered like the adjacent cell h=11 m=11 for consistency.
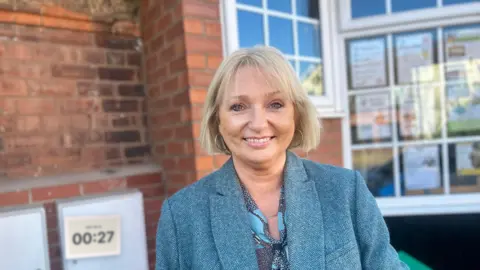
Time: h=0 m=27
